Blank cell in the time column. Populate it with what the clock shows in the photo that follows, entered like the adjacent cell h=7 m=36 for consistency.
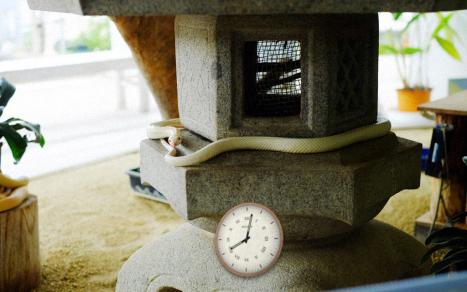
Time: h=8 m=2
